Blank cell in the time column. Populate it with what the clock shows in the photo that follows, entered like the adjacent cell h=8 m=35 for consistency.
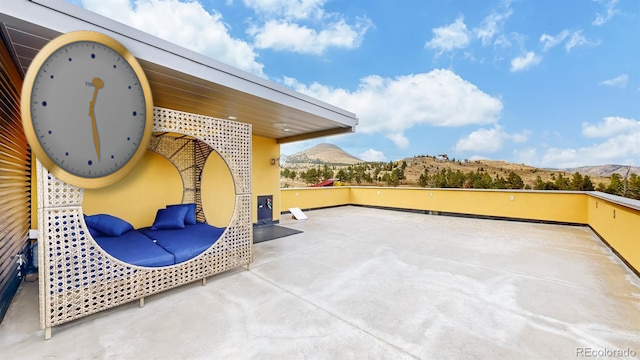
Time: h=12 m=28
